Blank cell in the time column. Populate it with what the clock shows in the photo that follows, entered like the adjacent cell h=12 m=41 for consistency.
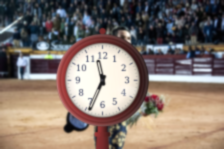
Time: h=11 m=34
